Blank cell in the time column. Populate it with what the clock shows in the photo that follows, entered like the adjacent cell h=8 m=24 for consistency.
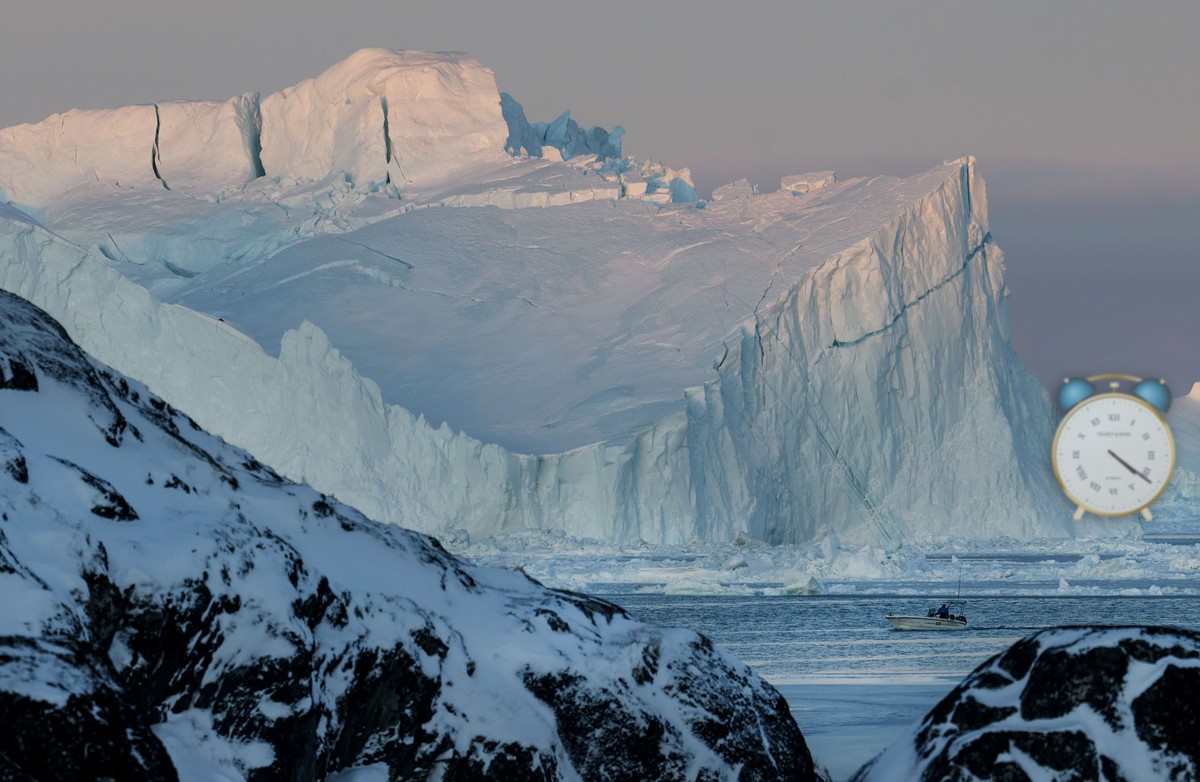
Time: h=4 m=21
